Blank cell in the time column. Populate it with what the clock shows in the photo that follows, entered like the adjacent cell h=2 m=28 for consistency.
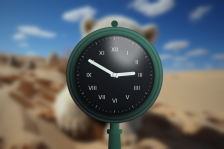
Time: h=2 m=50
